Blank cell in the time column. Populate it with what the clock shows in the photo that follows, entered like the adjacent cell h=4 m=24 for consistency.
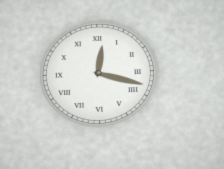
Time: h=12 m=18
